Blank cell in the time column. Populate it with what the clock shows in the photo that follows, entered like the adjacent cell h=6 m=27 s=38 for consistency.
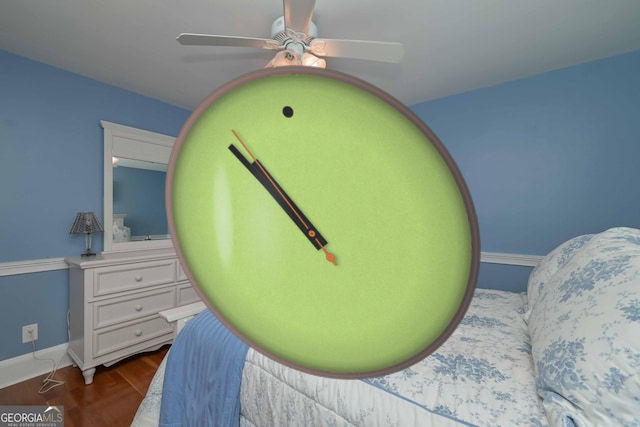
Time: h=10 m=53 s=55
